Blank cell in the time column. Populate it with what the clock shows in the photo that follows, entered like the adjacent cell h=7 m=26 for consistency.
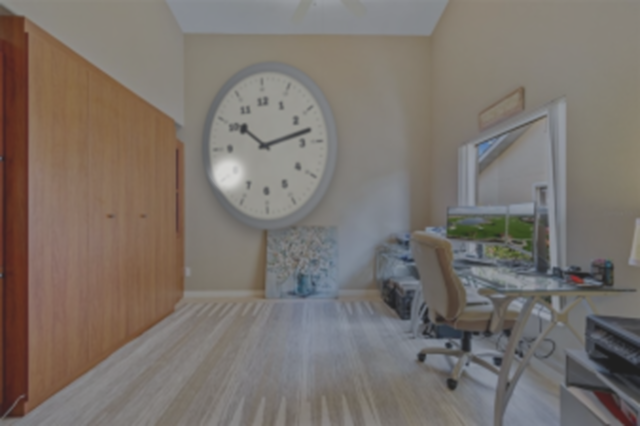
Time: h=10 m=13
